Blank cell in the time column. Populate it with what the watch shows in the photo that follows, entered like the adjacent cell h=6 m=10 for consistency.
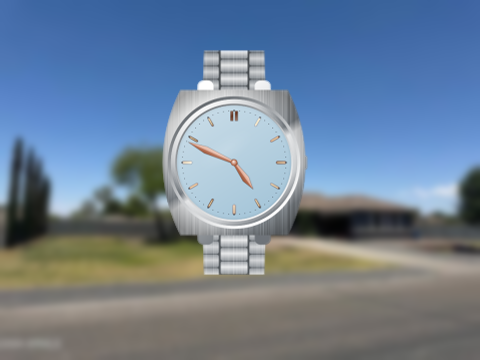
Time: h=4 m=49
